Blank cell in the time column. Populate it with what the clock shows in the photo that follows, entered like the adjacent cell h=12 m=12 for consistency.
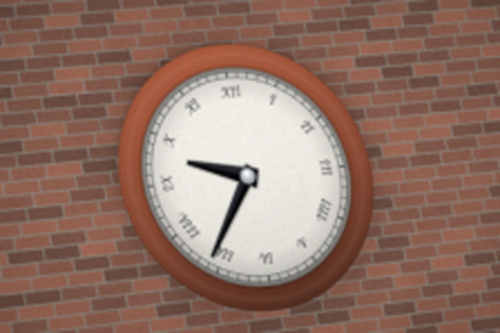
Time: h=9 m=36
